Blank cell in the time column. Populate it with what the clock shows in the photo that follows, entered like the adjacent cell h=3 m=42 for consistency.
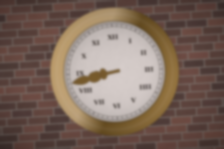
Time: h=8 m=43
